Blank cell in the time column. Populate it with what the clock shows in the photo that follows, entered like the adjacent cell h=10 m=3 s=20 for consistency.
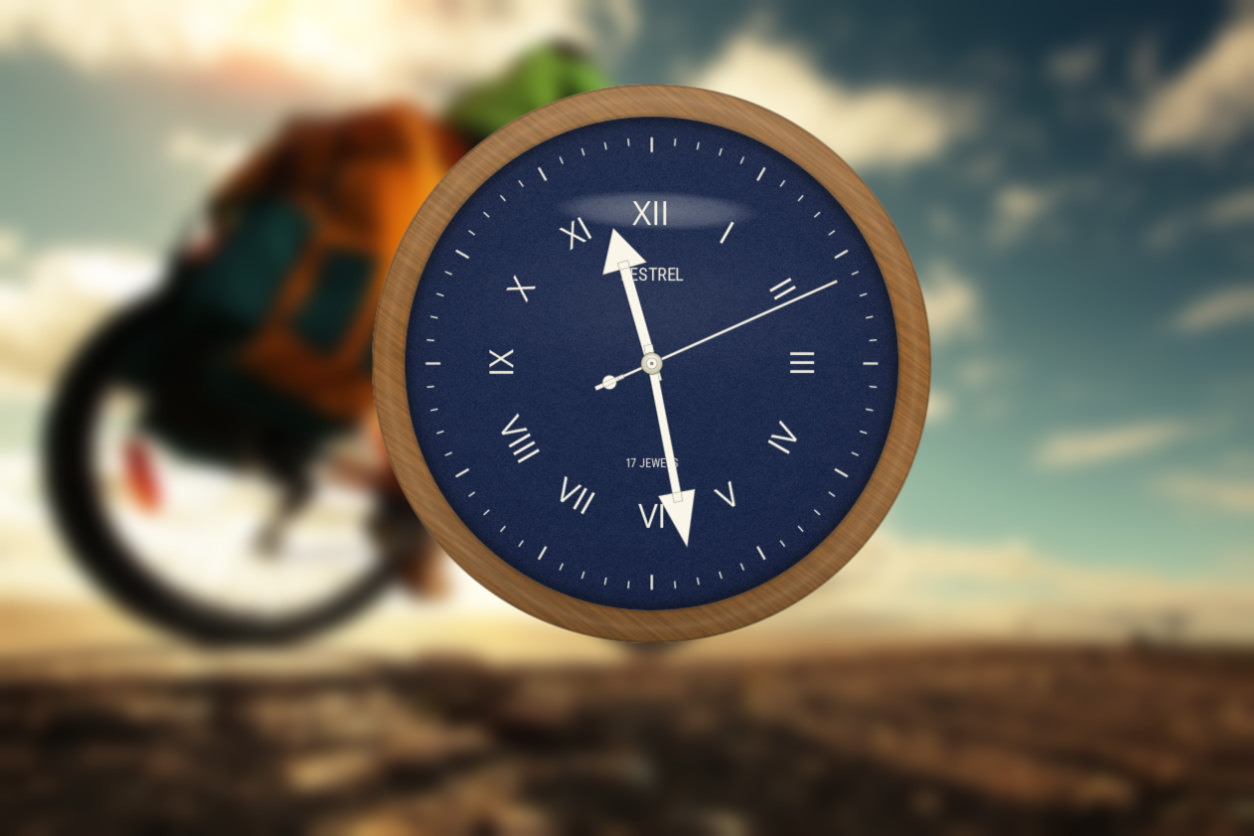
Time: h=11 m=28 s=11
